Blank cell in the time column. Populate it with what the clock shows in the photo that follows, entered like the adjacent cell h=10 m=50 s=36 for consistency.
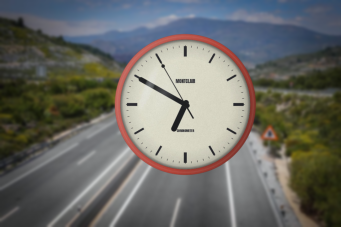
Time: h=6 m=49 s=55
